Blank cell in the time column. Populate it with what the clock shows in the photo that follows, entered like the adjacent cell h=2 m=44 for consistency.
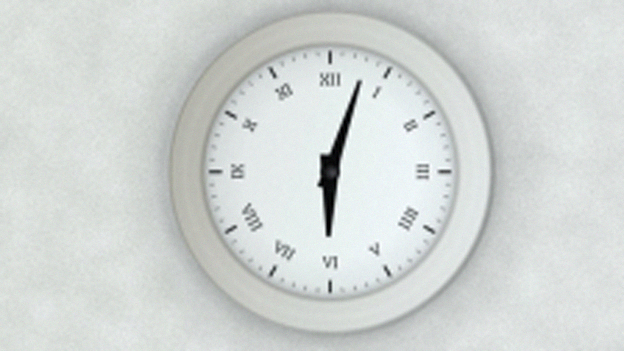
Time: h=6 m=3
